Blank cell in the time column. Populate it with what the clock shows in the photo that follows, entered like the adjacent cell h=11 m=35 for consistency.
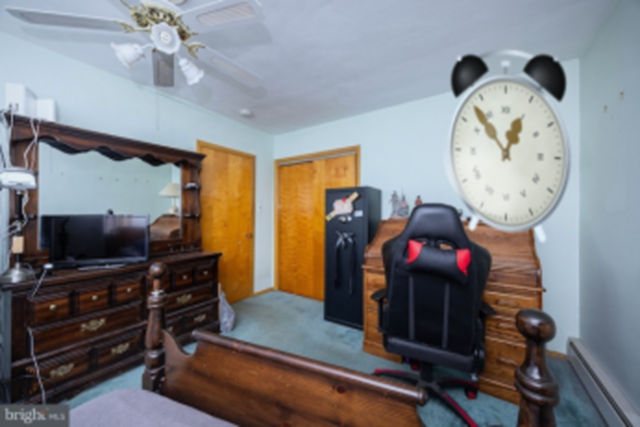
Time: h=12 m=53
